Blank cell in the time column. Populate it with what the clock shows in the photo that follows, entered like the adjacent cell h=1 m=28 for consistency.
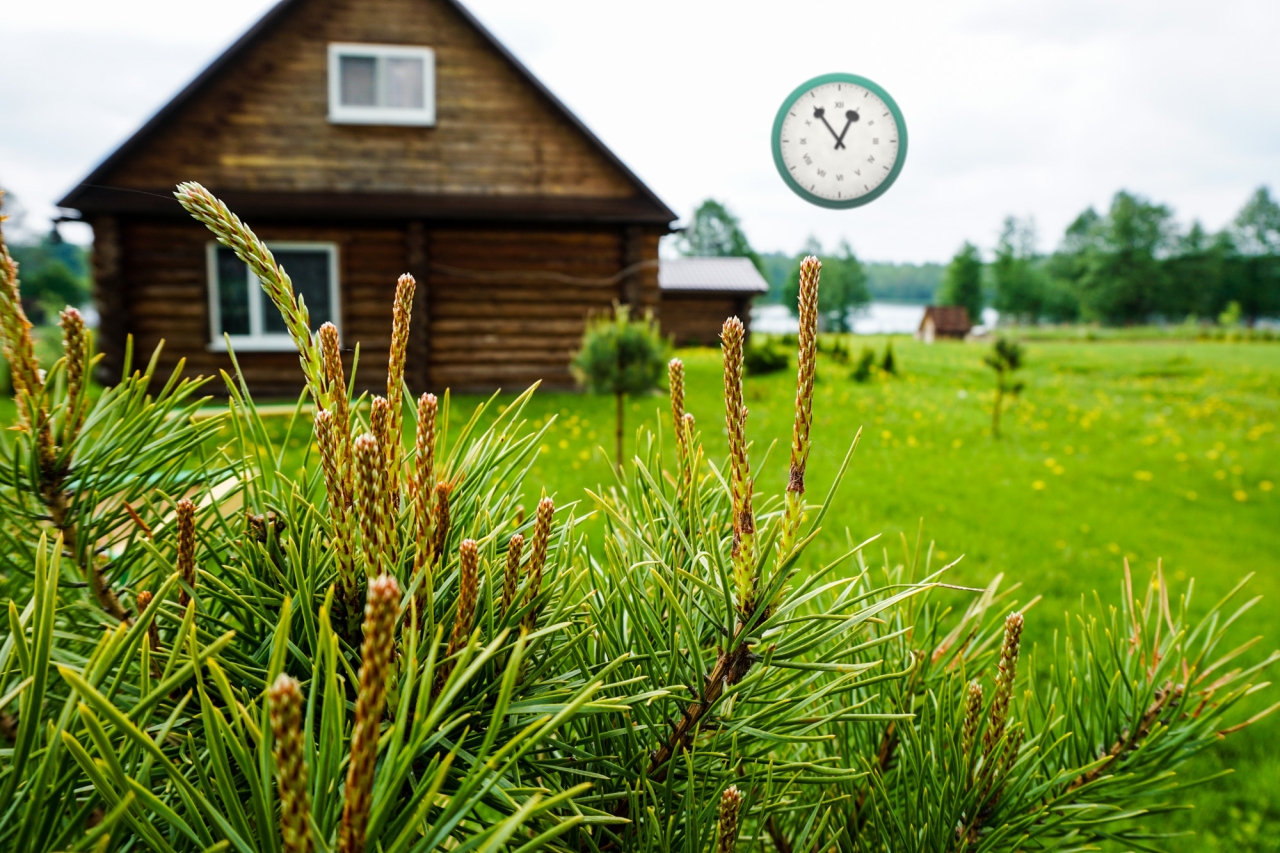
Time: h=12 m=54
